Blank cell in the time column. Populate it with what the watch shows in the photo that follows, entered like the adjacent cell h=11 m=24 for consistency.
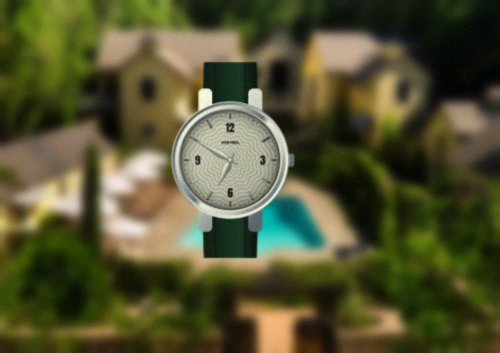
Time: h=6 m=50
